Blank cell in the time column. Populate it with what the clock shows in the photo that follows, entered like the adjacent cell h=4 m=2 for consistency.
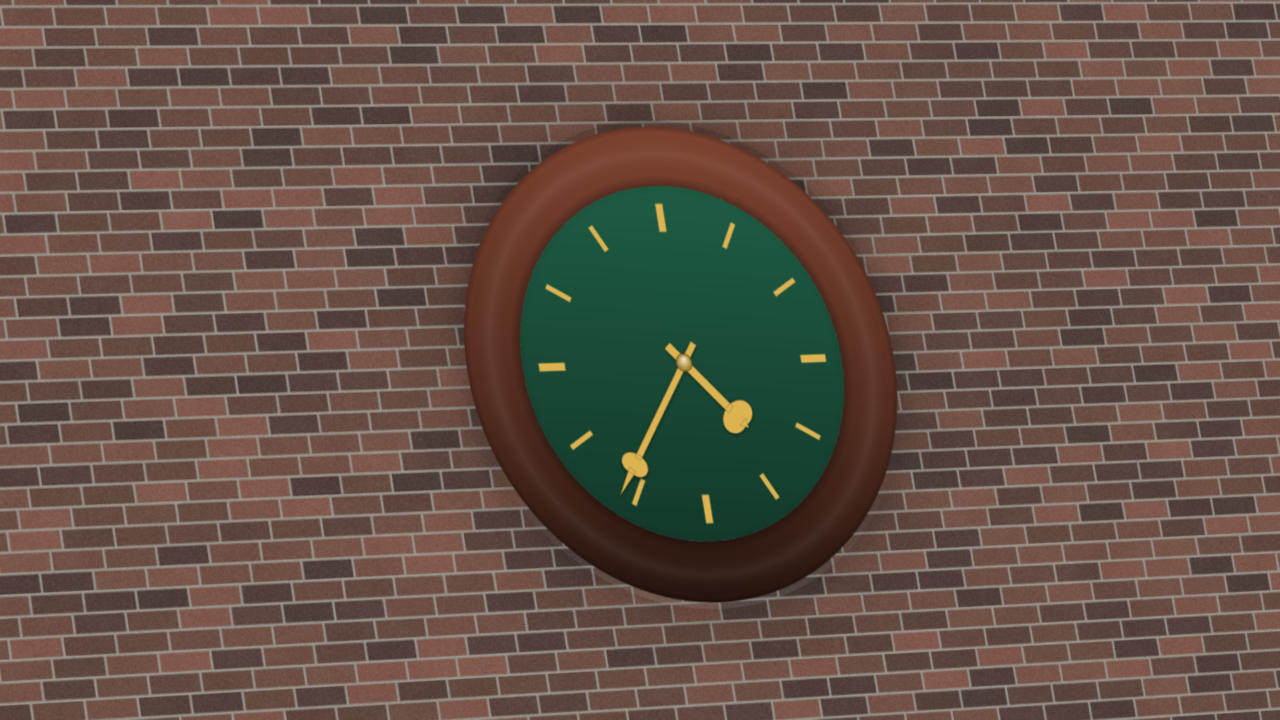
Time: h=4 m=36
